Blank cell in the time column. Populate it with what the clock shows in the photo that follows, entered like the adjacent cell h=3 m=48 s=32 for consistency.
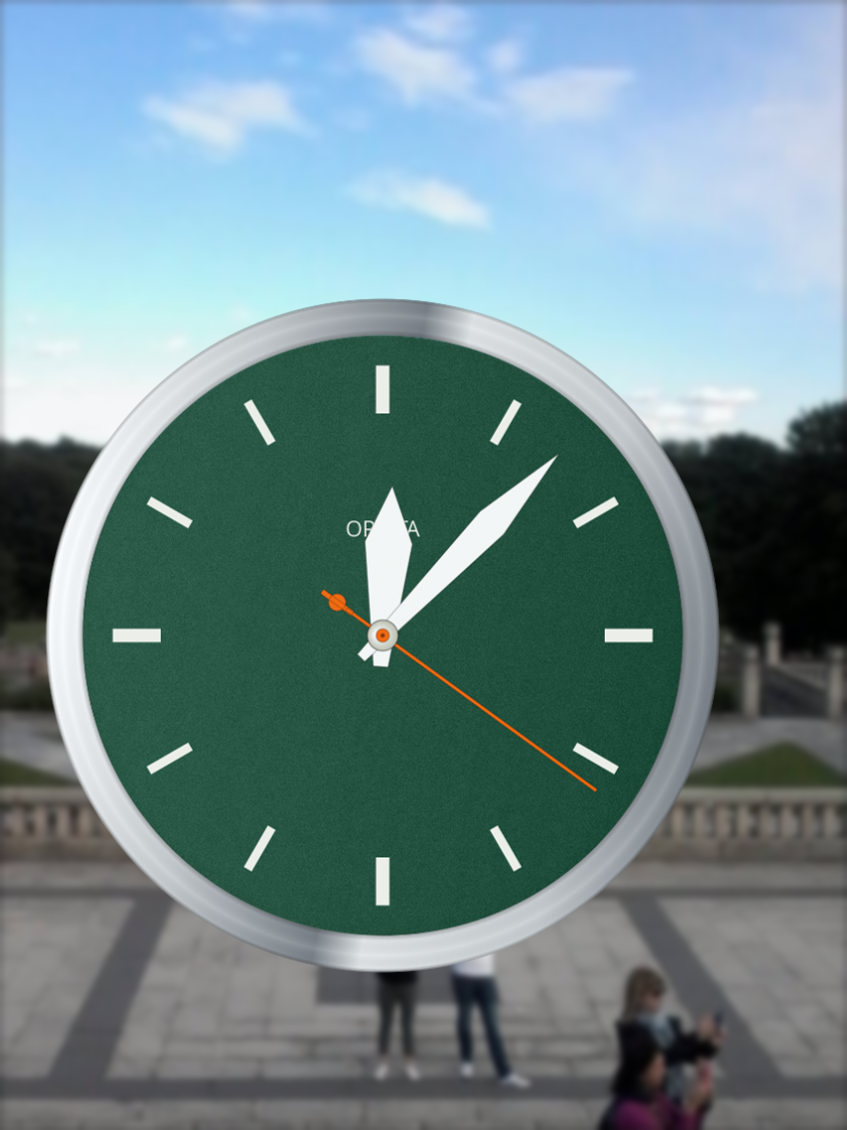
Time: h=12 m=7 s=21
